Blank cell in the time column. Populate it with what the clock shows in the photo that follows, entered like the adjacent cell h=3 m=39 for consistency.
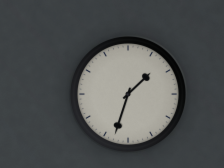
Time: h=1 m=33
